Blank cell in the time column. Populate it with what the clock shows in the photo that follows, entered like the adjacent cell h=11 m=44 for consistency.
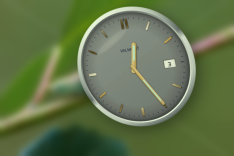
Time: h=12 m=25
